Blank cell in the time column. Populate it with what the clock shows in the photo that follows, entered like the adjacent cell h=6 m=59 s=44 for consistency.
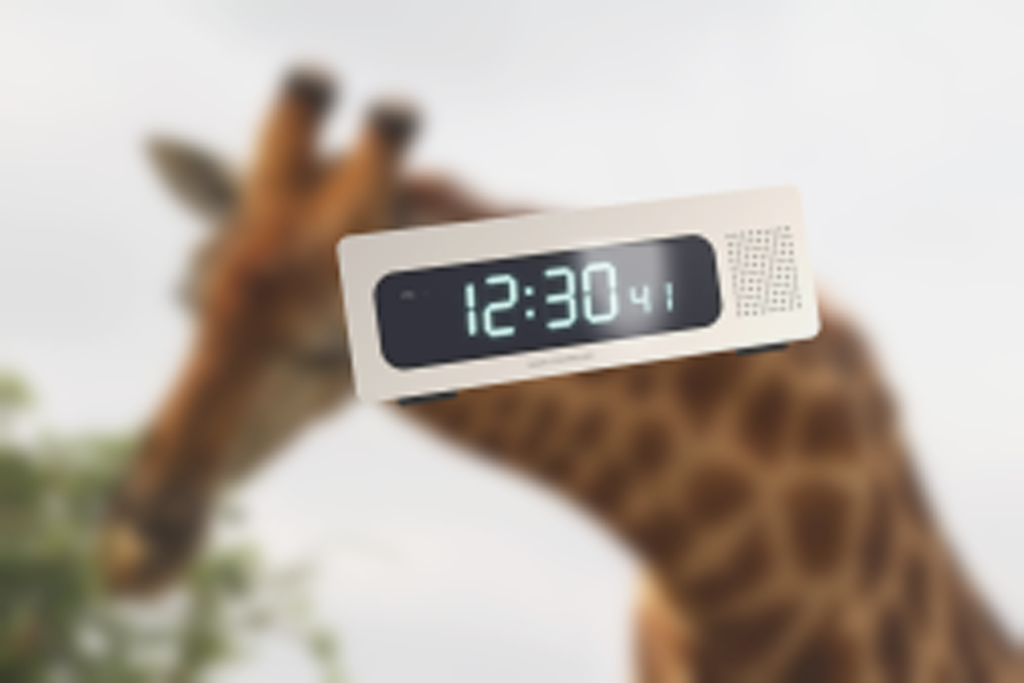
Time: h=12 m=30 s=41
